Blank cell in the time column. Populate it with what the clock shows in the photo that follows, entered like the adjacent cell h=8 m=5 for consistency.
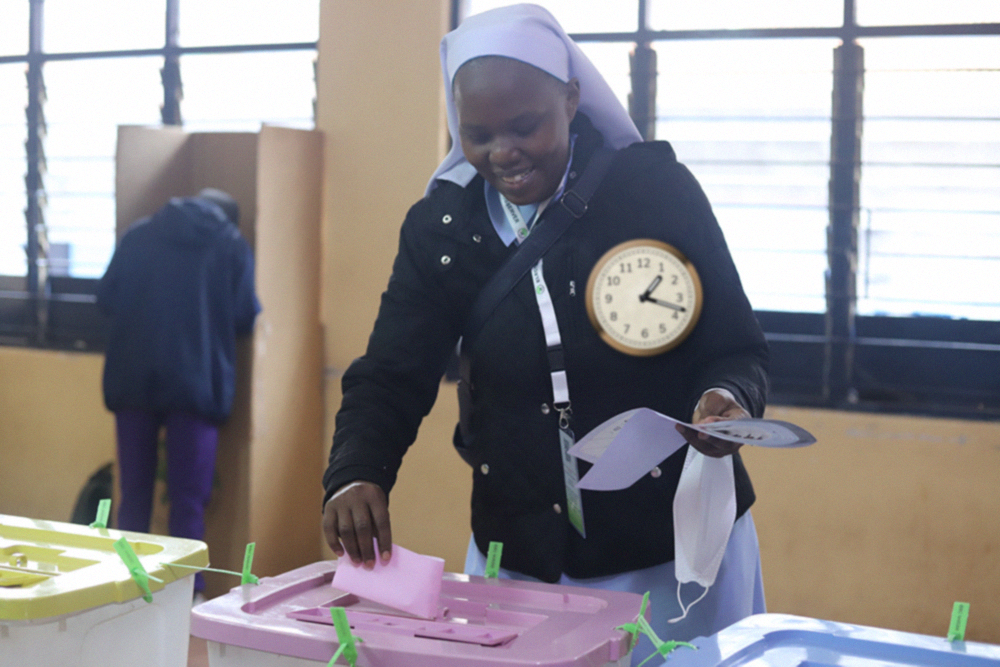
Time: h=1 m=18
